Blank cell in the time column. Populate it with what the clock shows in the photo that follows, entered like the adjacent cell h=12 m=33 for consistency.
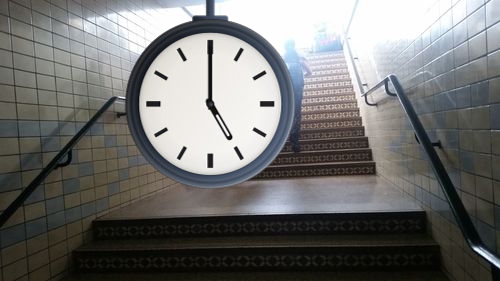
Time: h=5 m=0
